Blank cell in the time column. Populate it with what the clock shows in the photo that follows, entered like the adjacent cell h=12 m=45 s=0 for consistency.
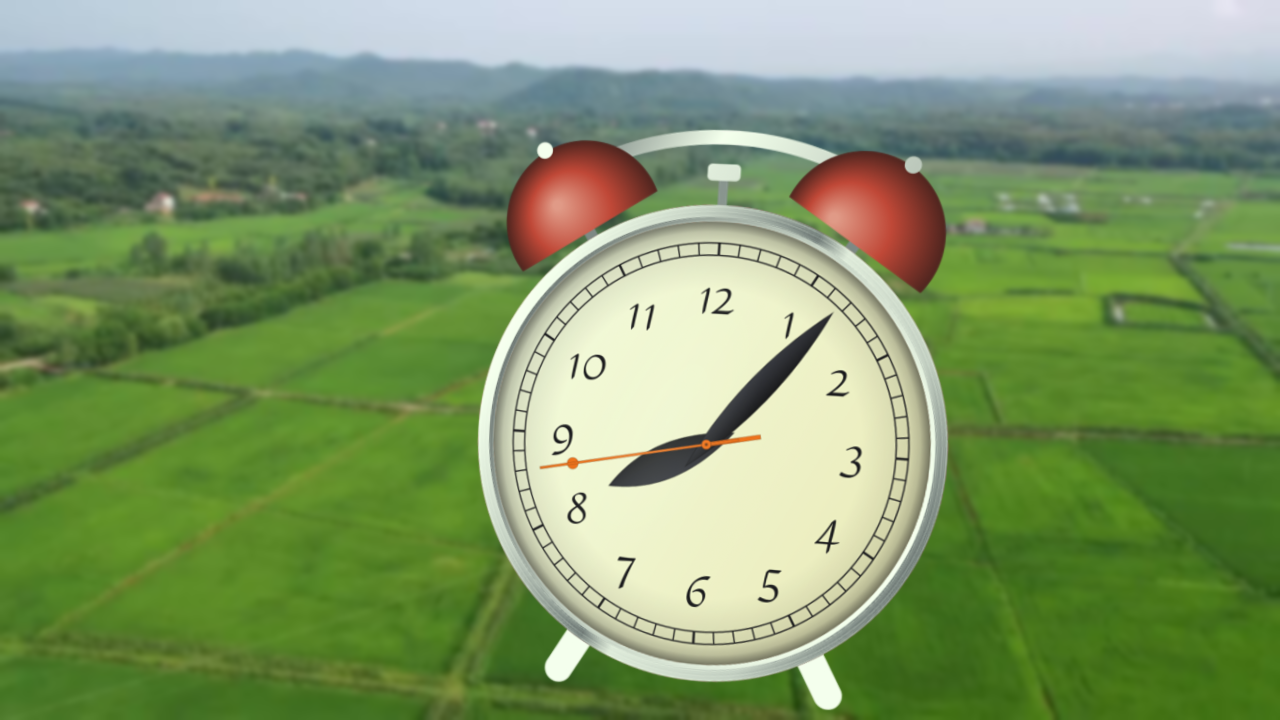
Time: h=8 m=6 s=43
